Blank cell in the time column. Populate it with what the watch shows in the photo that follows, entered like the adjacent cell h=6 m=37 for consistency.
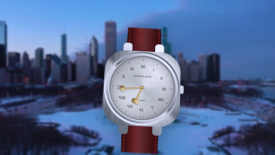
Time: h=6 m=44
